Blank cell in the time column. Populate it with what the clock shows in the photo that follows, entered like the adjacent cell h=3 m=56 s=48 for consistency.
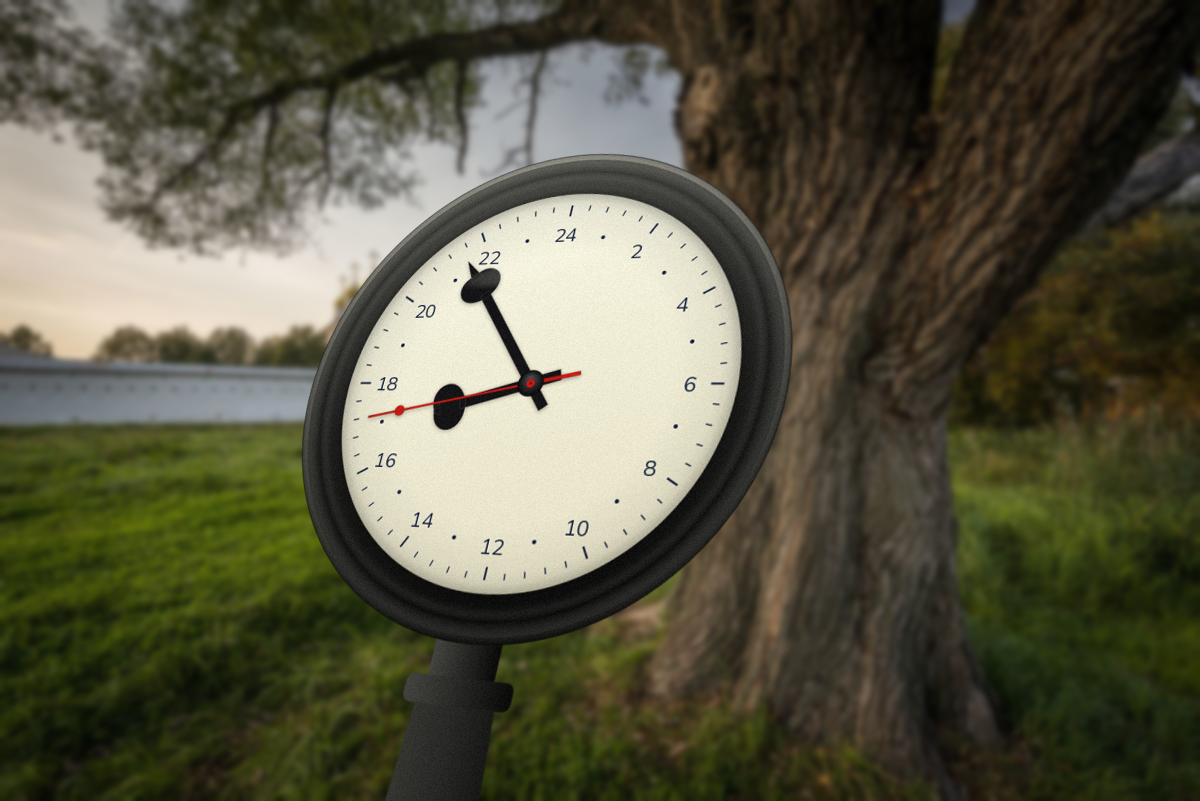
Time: h=16 m=53 s=43
